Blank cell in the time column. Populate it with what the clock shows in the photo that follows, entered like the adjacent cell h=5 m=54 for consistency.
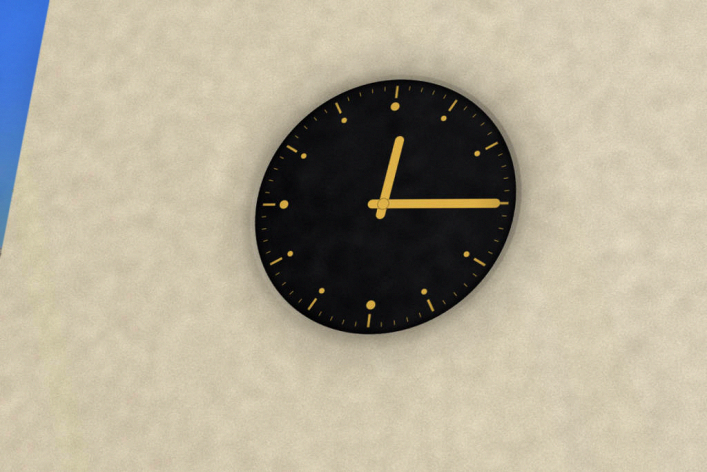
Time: h=12 m=15
